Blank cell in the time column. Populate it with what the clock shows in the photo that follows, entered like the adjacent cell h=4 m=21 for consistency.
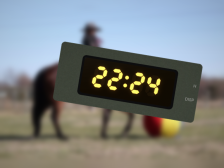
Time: h=22 m=24
